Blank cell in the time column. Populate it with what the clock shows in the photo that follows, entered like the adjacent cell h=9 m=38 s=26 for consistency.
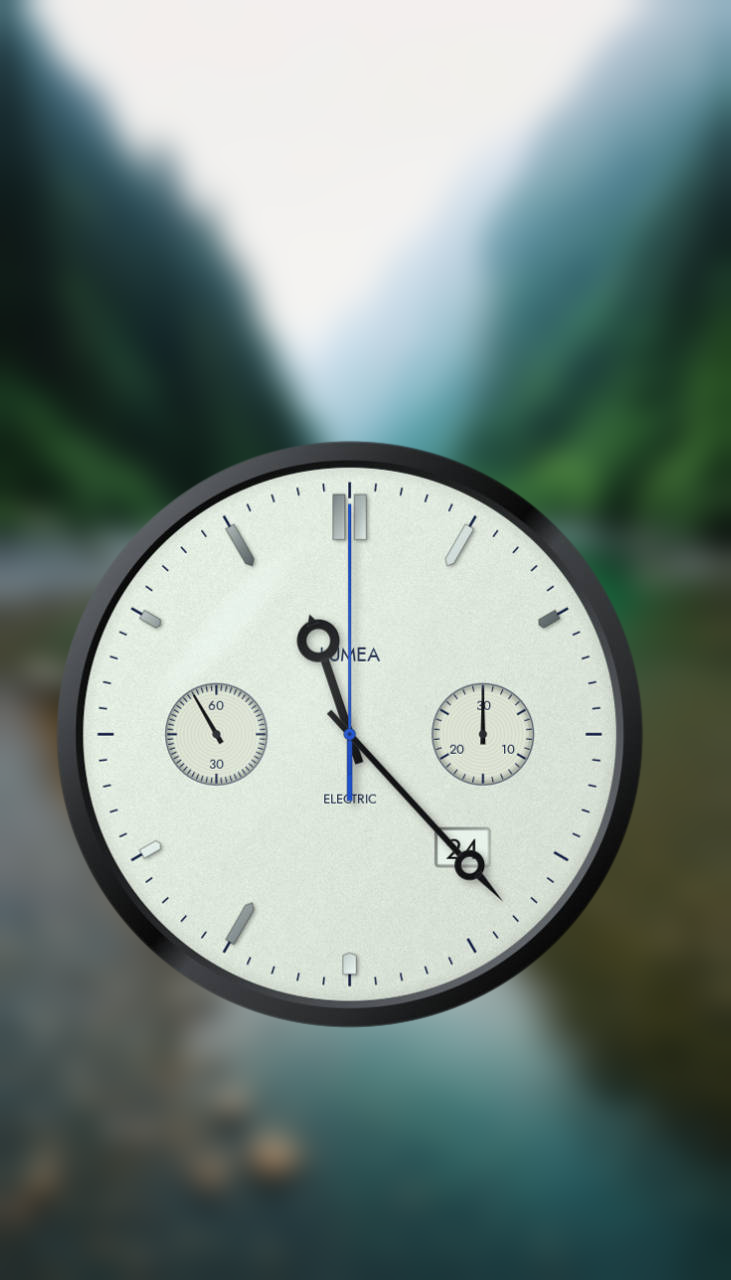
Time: h=11 m=22 s=55
